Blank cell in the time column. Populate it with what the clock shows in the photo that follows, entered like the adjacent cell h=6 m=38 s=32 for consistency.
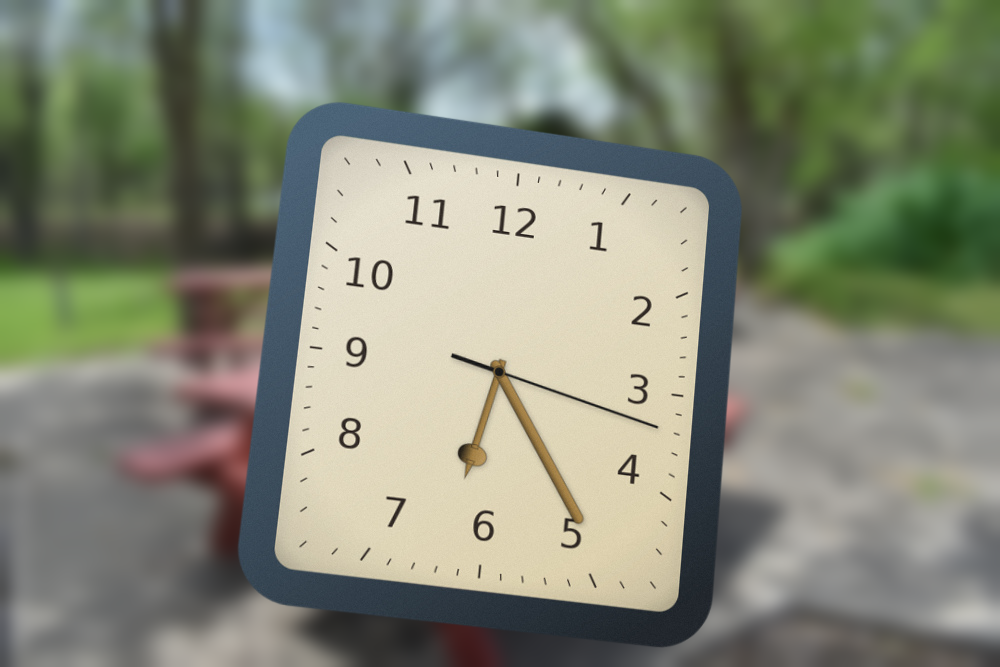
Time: h=6 m=24 s=17
